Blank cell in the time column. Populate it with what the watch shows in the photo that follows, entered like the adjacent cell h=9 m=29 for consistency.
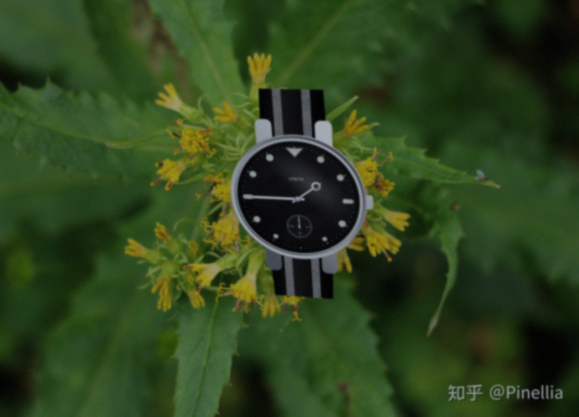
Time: h=1 m=45
